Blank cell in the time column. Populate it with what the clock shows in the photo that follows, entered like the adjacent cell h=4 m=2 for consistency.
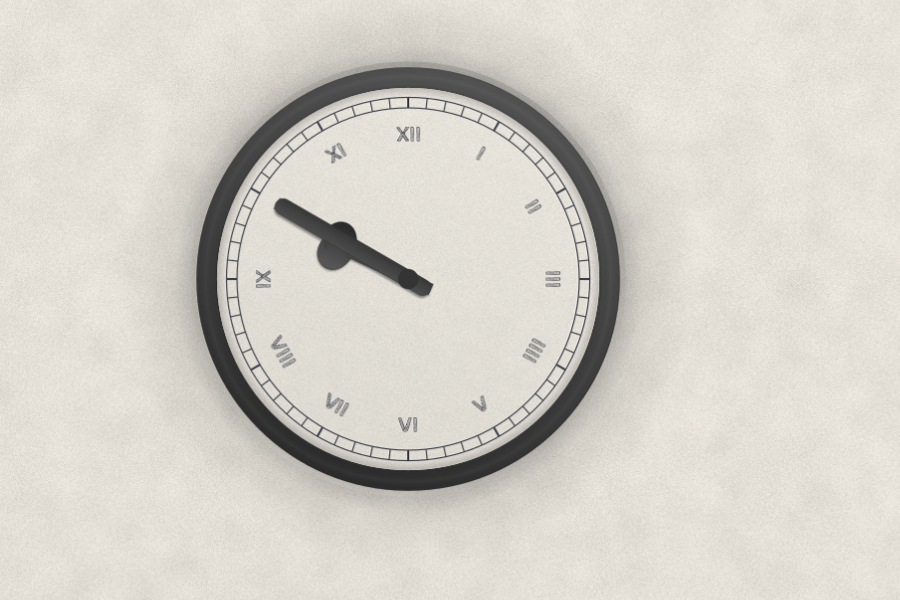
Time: h=9 m=50
